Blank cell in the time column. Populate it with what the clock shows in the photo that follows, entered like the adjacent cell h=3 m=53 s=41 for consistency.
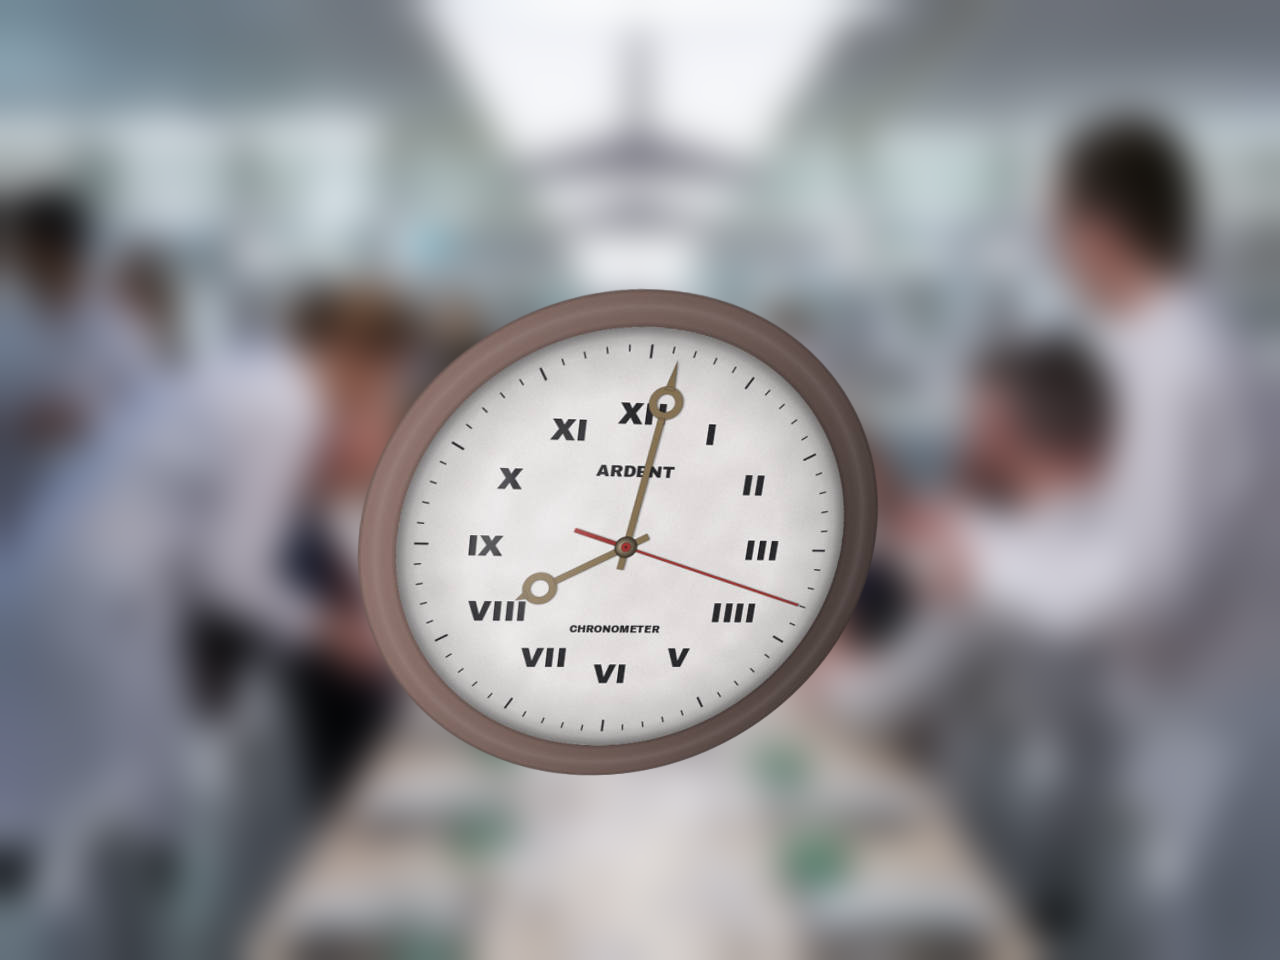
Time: h=8 m=1 s=18
